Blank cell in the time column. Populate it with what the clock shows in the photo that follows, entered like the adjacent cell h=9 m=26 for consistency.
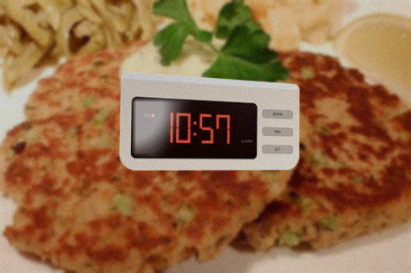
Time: h=10 m=57
